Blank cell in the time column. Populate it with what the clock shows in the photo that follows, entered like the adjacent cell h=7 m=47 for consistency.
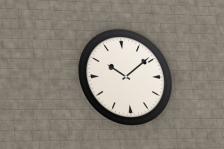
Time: h=10 m=9
